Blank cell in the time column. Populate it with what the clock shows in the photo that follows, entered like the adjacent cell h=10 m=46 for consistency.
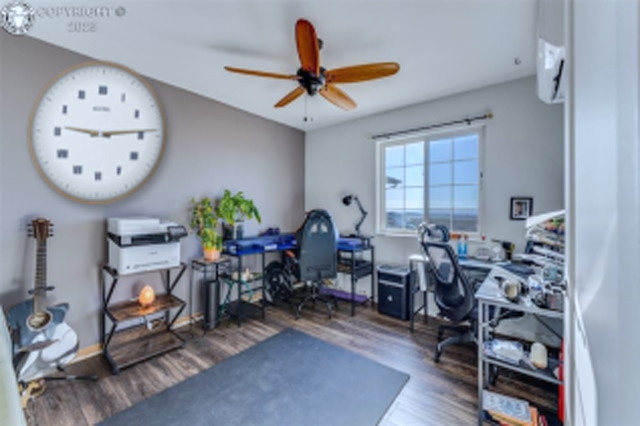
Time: h=9 m=14
